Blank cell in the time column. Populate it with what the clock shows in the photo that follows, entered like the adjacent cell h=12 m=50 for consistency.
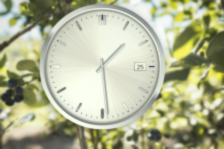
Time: h=1 m=29
